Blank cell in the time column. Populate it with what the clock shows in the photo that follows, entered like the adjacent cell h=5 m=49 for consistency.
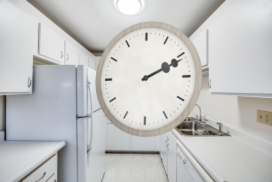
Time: h=2 m=11
